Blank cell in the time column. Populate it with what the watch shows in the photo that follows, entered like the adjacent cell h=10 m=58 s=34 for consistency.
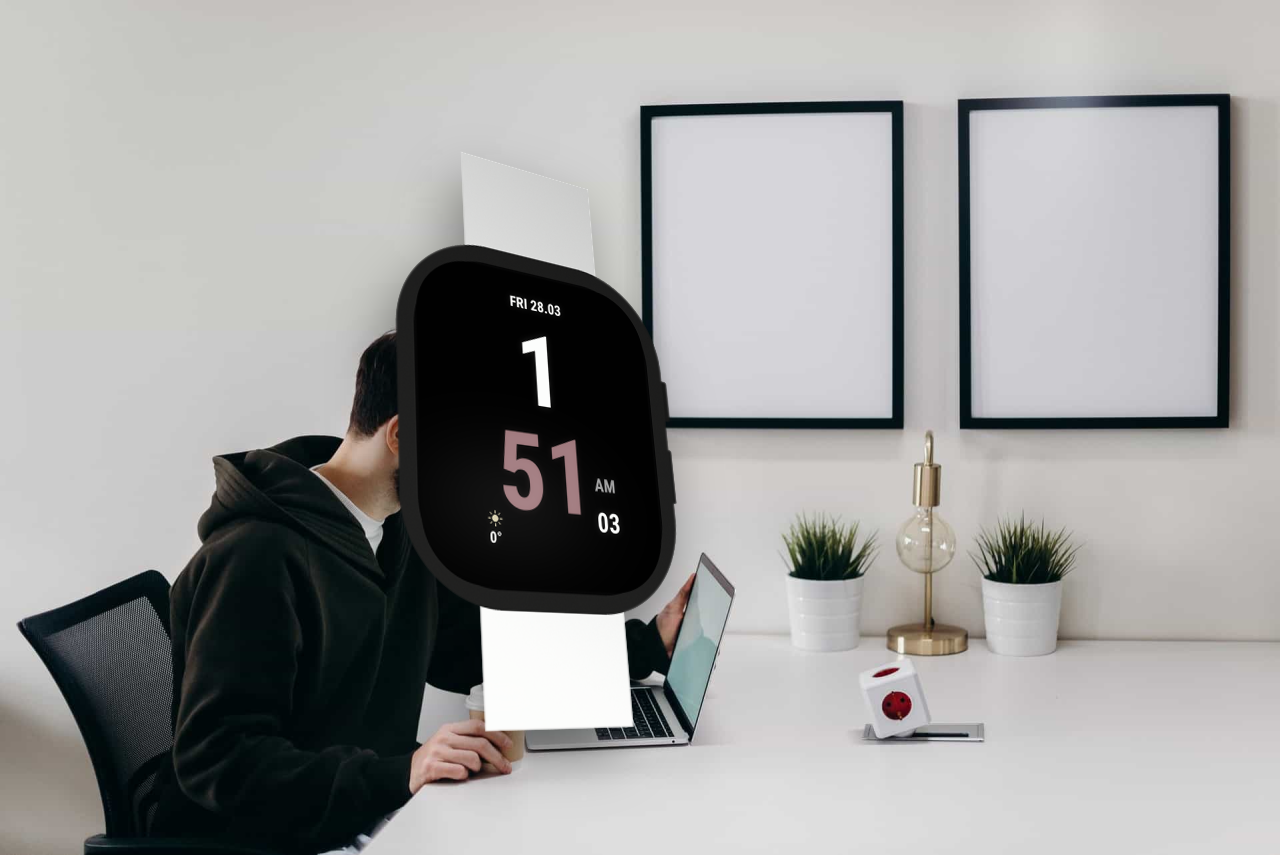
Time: h=1 m=51 s=3
